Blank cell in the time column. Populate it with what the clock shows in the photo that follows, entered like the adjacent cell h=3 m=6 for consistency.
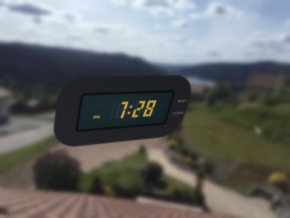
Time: h=7 m=28
